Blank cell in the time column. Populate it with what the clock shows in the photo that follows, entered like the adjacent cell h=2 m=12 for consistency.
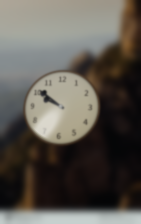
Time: h=9 m=51
